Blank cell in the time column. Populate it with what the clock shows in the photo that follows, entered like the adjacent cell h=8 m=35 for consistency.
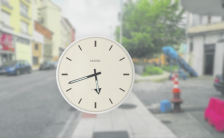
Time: h=5 m=42
